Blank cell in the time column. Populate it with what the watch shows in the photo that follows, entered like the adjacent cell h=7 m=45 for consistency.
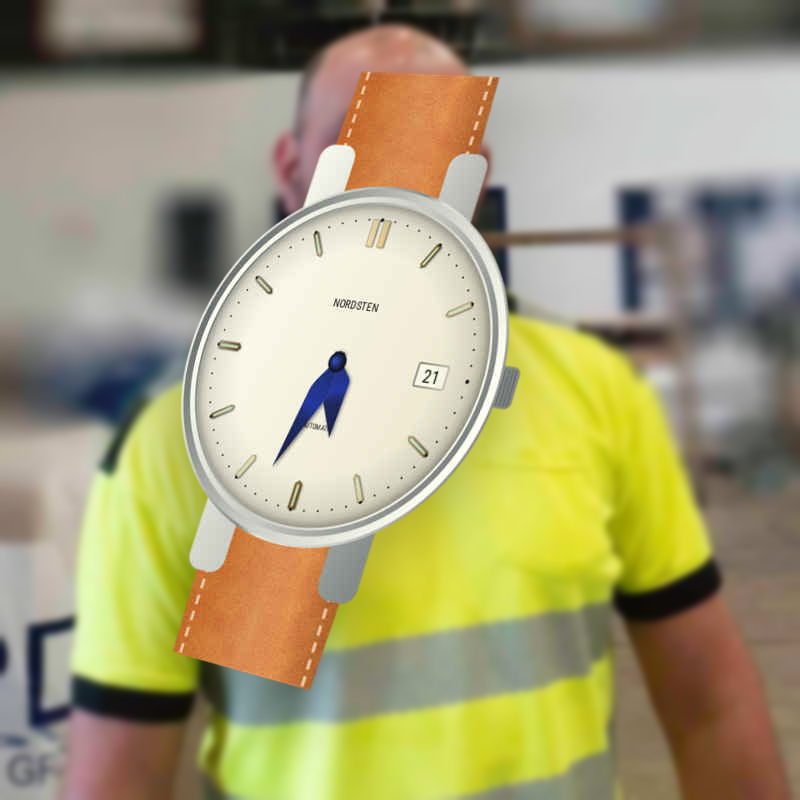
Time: h=5 m=33
